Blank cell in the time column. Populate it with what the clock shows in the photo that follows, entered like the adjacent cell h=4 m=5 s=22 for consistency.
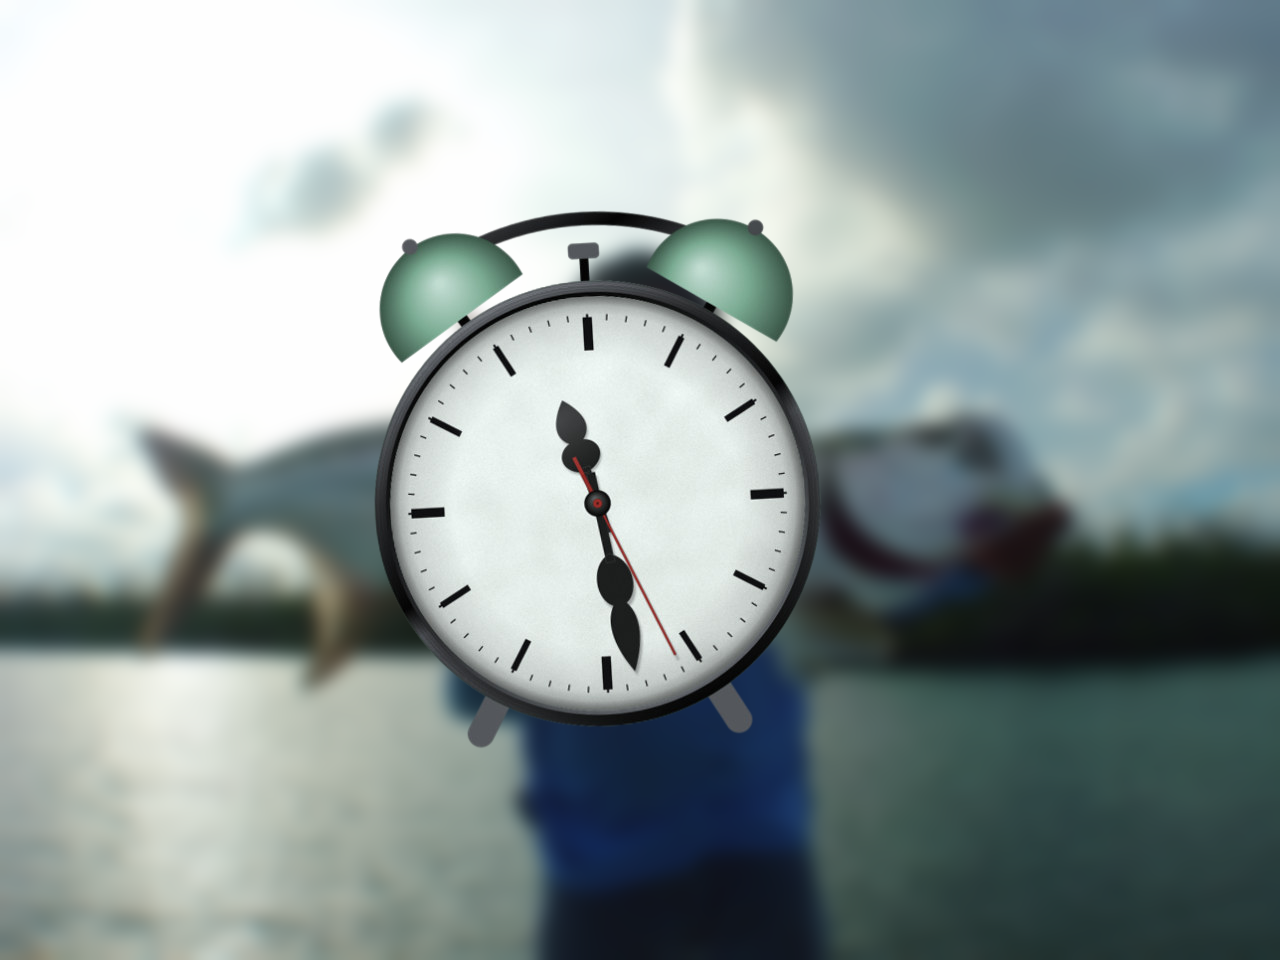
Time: h=11 m=28 s=26
